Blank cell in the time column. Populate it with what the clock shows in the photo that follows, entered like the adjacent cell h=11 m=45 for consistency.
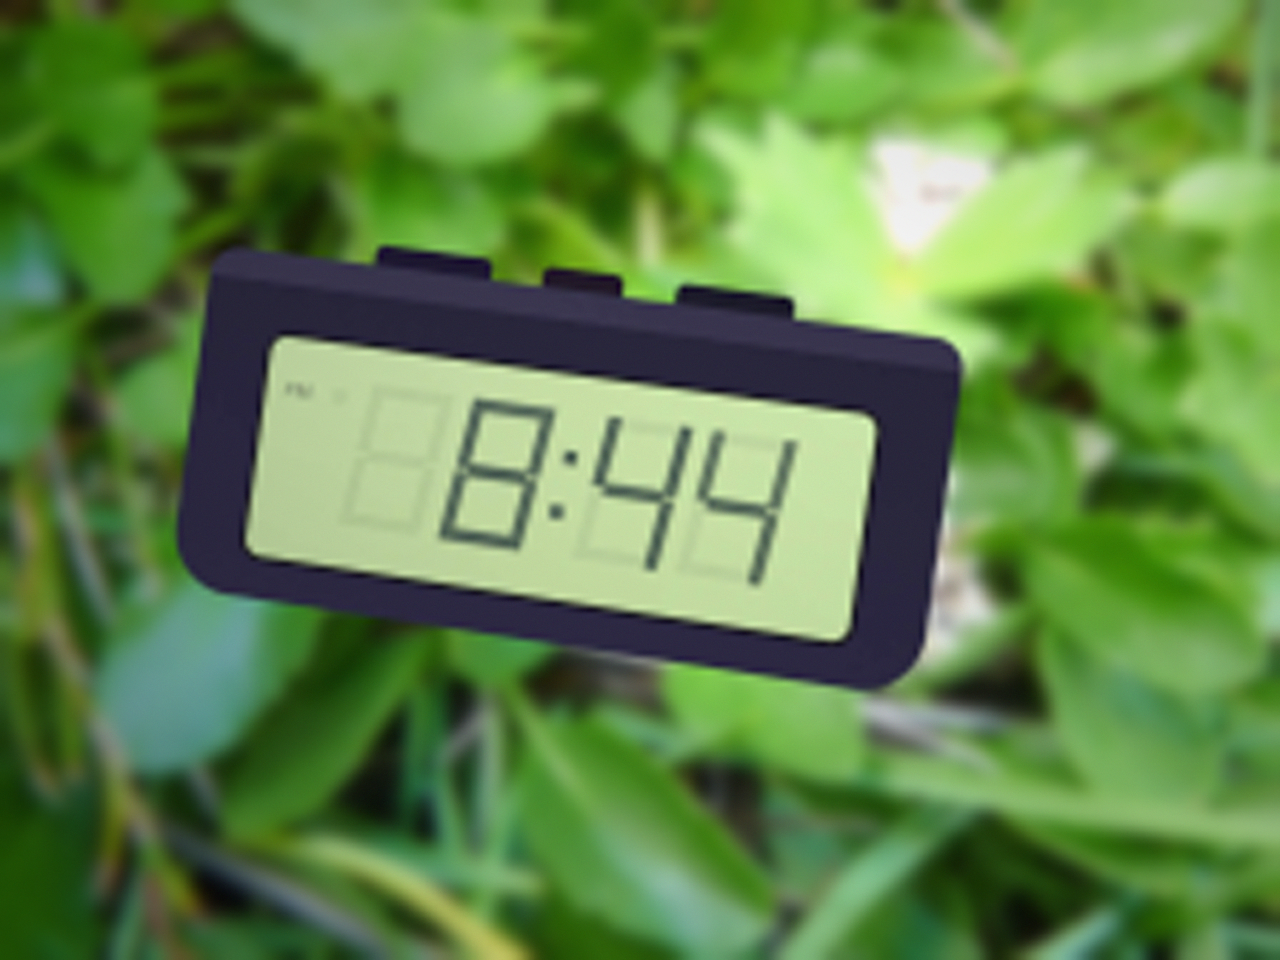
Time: h=8 m=44
